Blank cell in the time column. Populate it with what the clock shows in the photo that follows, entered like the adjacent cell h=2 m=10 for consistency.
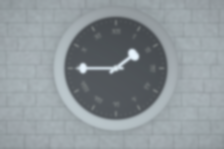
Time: h=1 m=45
